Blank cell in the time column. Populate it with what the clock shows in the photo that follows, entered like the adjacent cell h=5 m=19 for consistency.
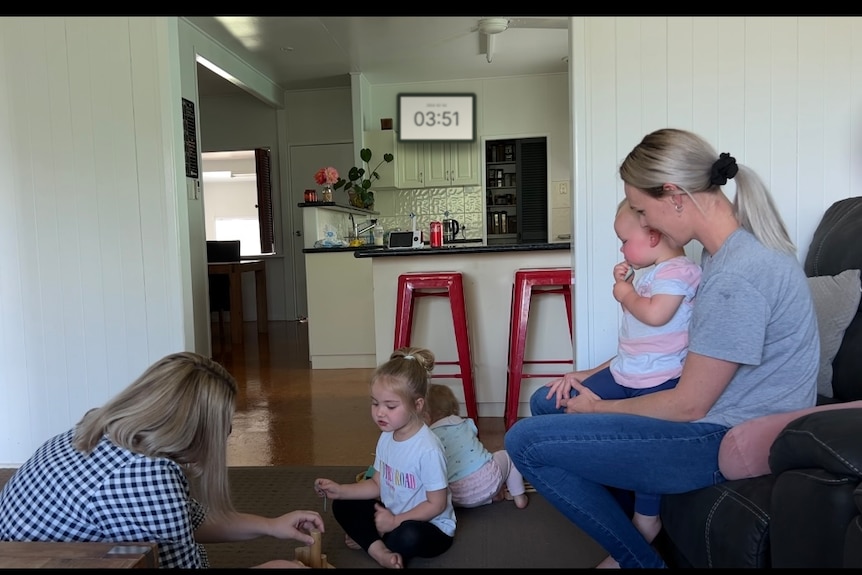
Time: h=3 m=51
